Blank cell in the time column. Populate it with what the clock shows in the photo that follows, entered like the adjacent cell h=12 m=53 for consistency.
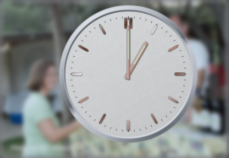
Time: h=1 m=0
